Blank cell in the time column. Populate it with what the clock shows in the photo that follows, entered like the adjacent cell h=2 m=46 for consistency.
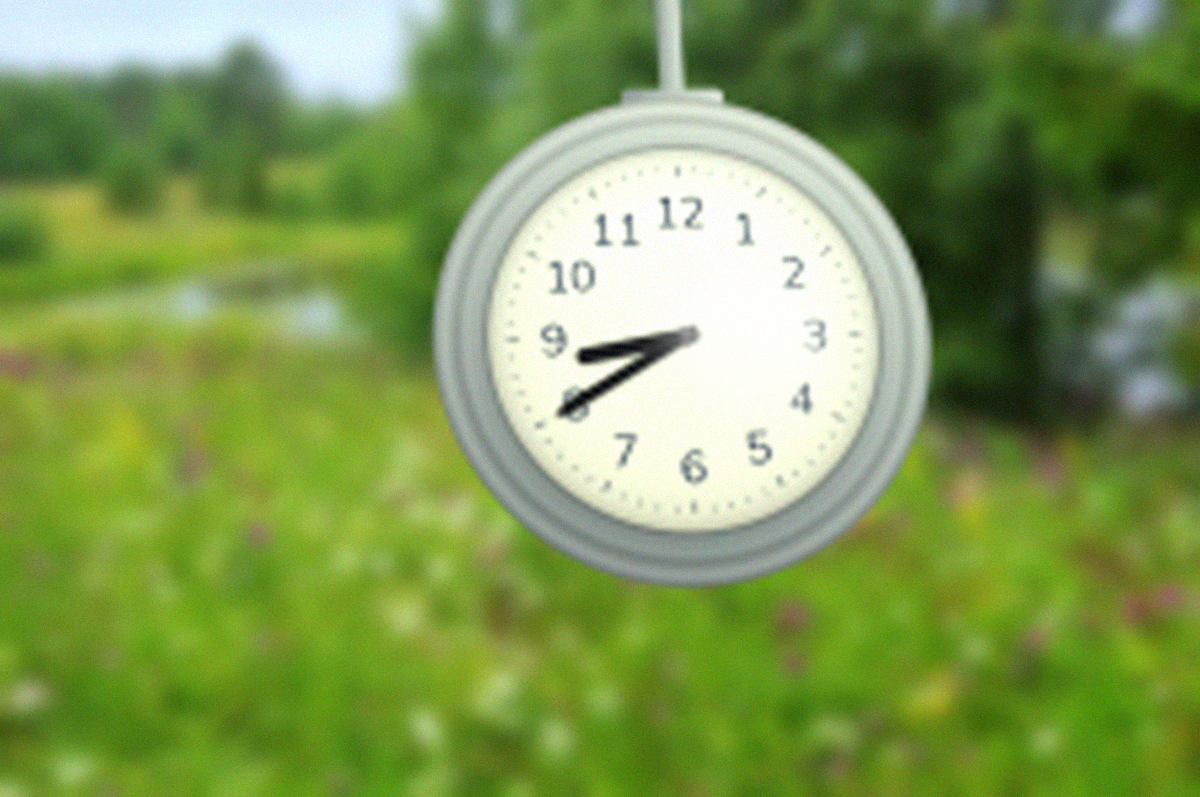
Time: h=8 m=40
